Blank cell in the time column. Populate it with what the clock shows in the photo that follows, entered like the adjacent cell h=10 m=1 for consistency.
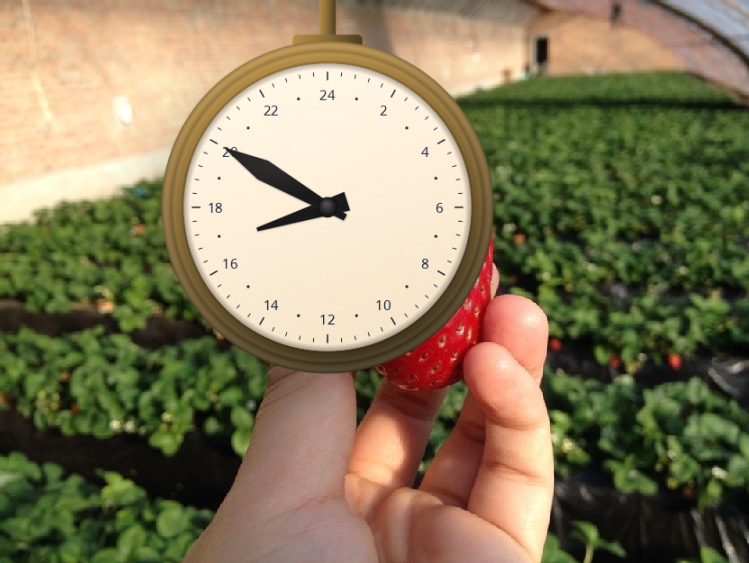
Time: h=16 m=50
